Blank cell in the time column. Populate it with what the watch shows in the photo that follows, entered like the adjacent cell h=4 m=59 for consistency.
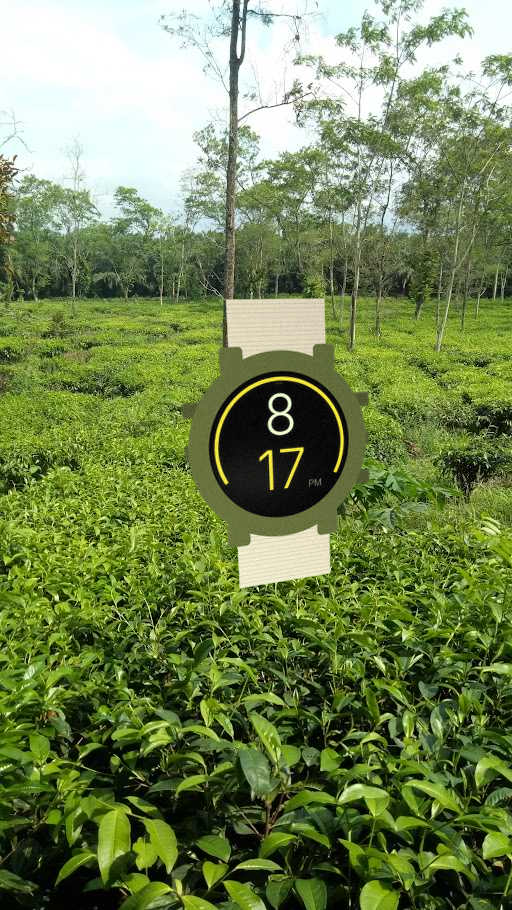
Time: h=8 m=17
